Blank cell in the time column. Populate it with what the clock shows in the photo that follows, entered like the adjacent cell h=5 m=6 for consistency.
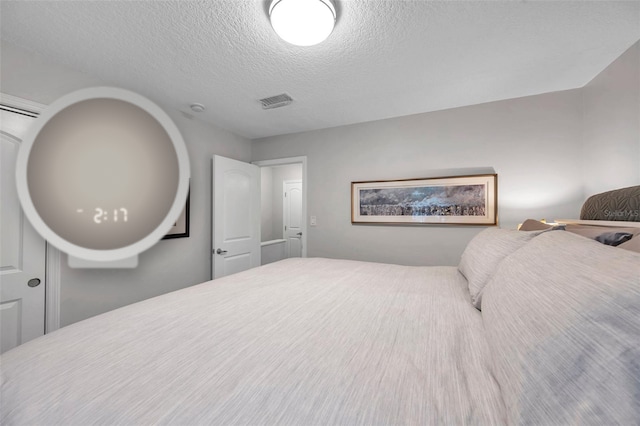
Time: h=2 m=17
